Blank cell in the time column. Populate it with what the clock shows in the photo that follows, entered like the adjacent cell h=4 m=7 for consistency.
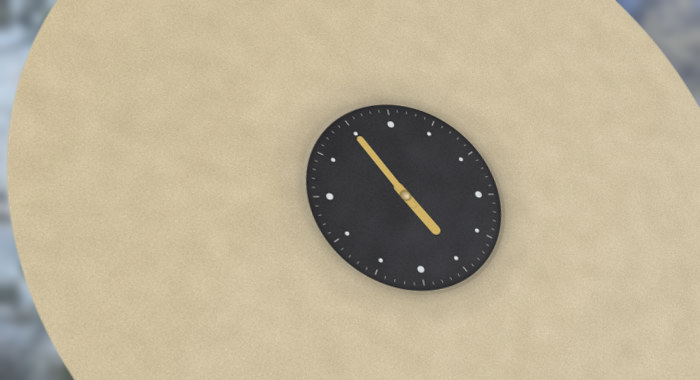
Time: h=4 m=55
